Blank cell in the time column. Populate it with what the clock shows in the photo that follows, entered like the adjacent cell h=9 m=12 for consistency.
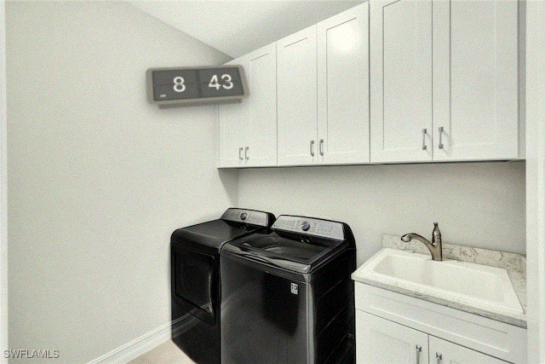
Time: h=8 m=43
